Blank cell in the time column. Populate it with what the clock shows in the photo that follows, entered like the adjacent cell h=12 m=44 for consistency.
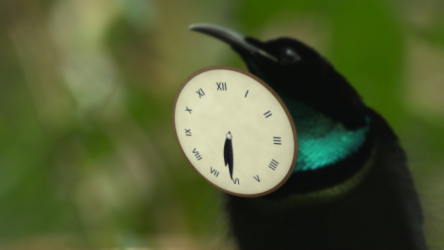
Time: h=6 m=31
